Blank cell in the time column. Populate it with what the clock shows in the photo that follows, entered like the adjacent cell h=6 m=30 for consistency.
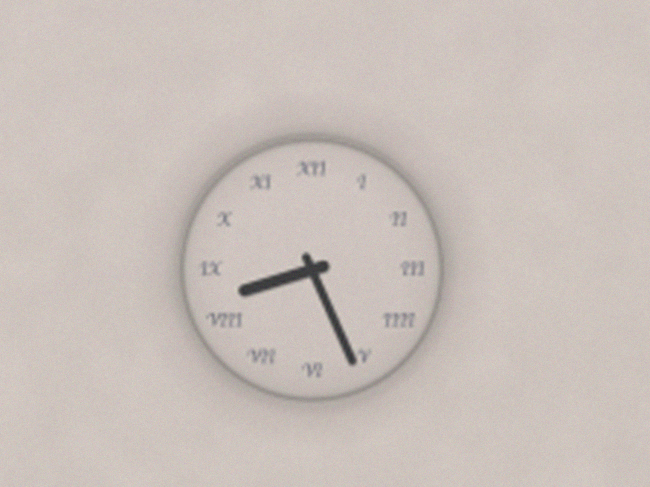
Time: h=8 m=26
